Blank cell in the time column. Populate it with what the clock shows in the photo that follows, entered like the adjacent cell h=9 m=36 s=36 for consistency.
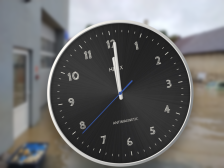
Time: h=12 m=0 s=39
